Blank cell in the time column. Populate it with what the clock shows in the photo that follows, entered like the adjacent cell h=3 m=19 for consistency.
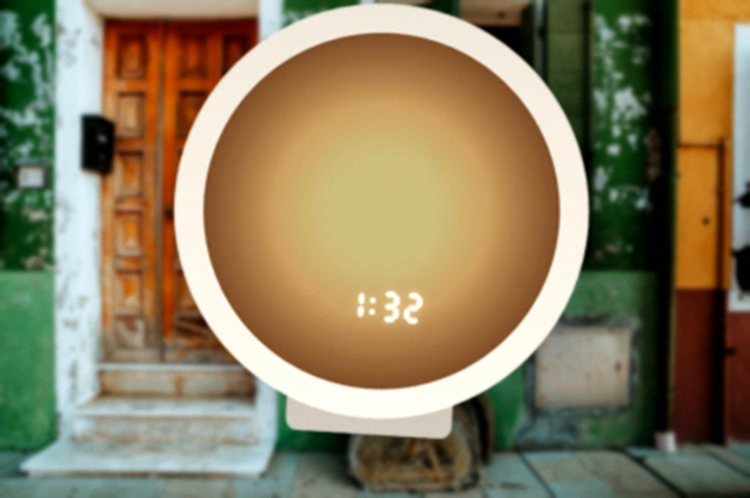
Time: h=1 m=32
